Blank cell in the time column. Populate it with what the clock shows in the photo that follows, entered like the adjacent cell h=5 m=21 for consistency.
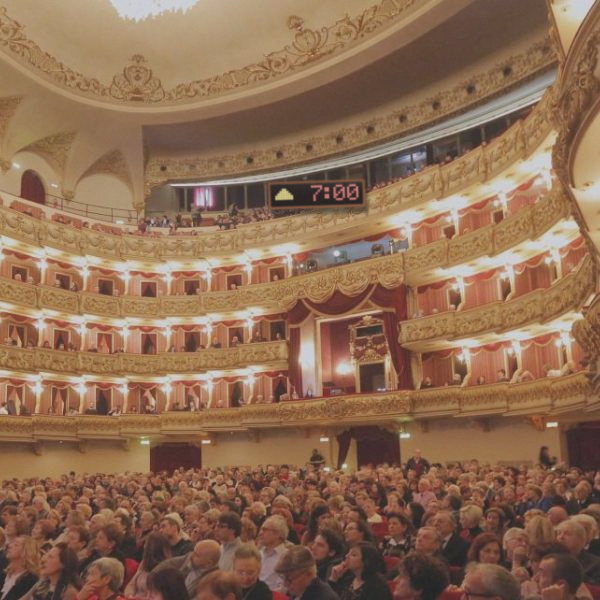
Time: h=7 m=0
